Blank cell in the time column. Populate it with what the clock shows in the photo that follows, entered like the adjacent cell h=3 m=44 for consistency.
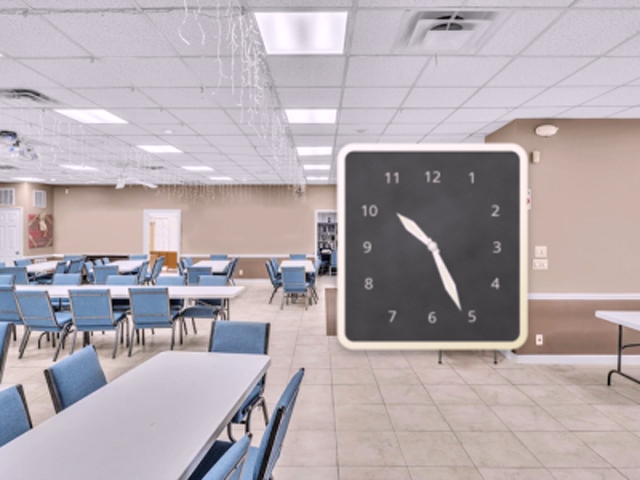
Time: h=10 m=26
